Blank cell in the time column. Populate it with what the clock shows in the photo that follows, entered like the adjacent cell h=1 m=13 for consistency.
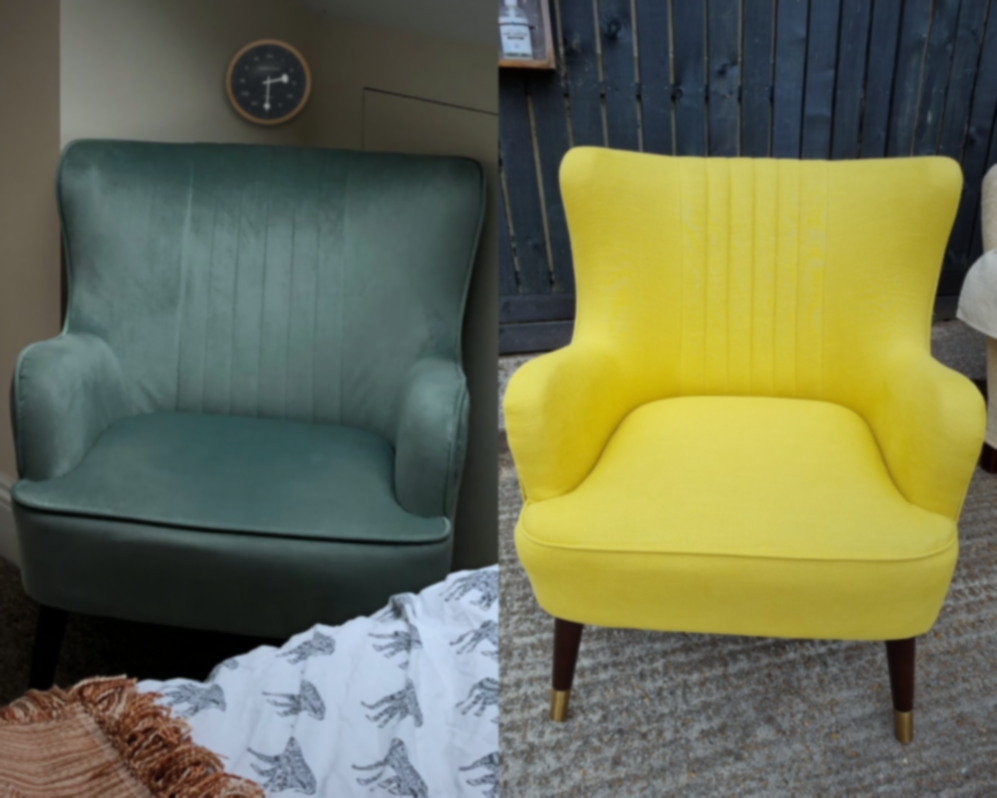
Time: h=2 m=30
